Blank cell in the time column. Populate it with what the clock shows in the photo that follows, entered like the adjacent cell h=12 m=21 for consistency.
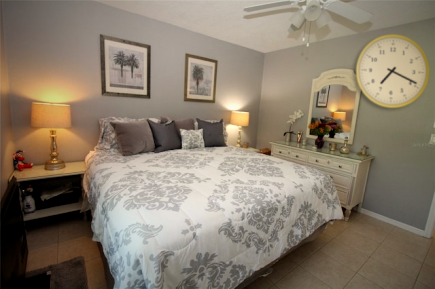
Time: h=7 m=19
